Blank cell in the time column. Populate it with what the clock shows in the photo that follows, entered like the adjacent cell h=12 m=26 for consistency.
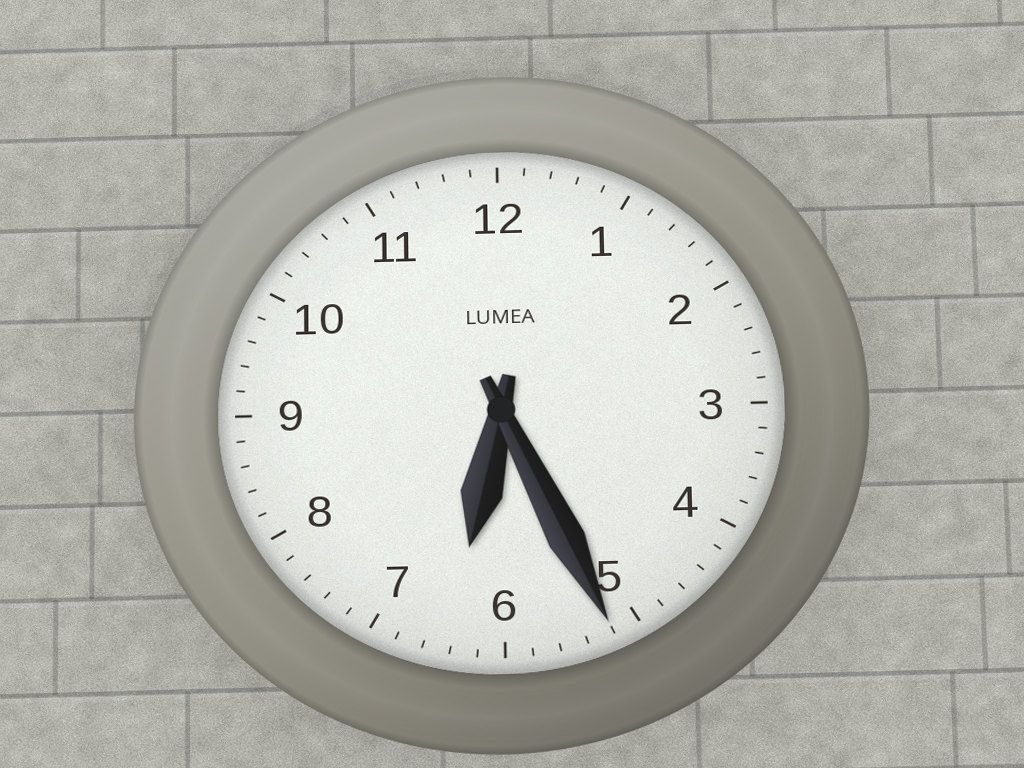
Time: h=6 m=26
